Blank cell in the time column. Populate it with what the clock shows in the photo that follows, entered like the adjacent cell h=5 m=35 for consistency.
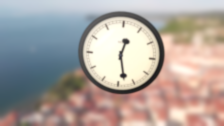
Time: h=12 m=28
